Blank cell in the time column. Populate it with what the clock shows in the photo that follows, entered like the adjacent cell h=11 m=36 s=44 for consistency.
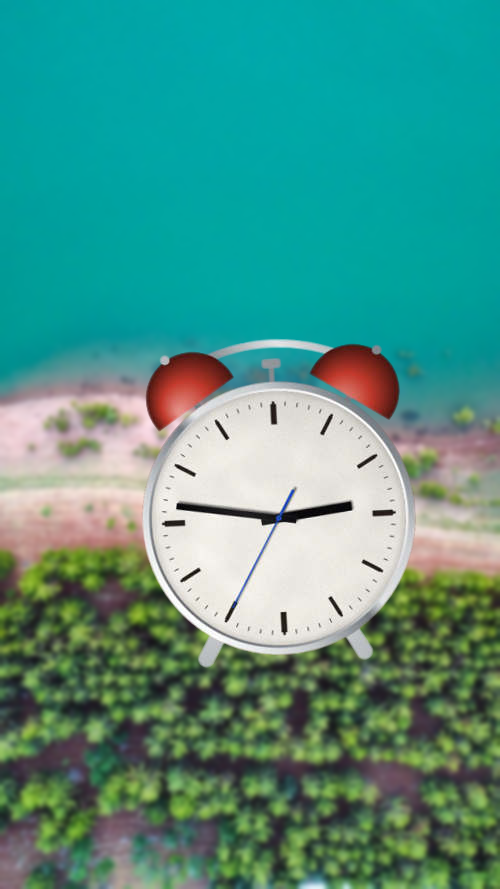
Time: h=2 m=46 s=35
